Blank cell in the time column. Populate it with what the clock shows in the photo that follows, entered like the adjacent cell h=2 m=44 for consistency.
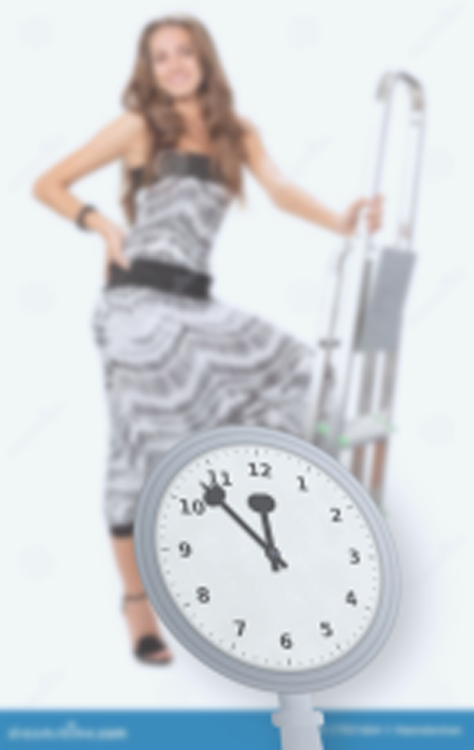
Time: h=11 m=53
